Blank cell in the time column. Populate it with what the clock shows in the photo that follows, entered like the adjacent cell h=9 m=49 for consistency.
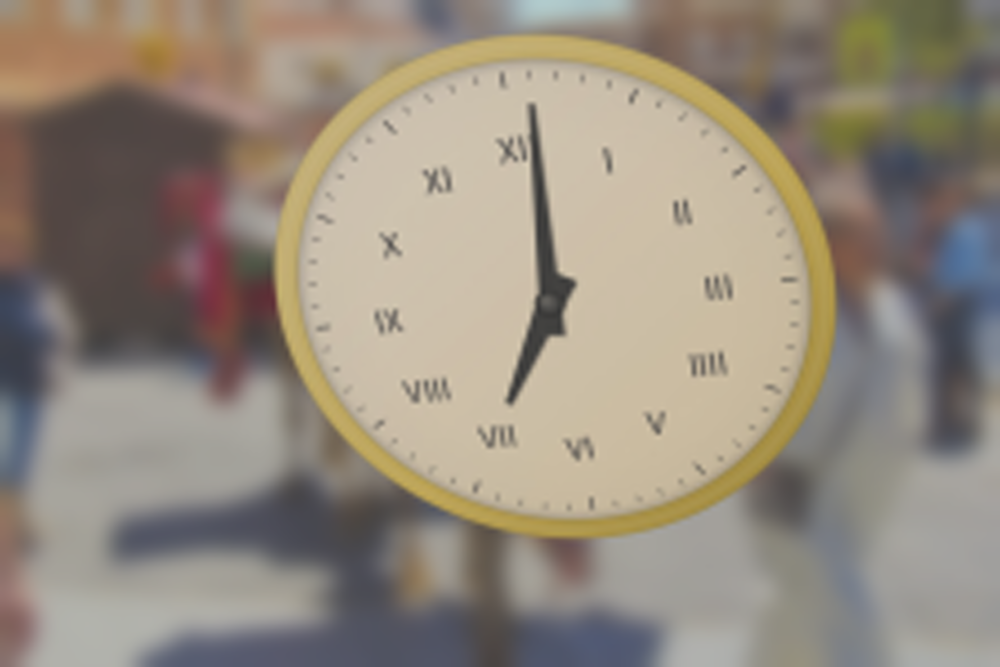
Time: h=7 m=1
